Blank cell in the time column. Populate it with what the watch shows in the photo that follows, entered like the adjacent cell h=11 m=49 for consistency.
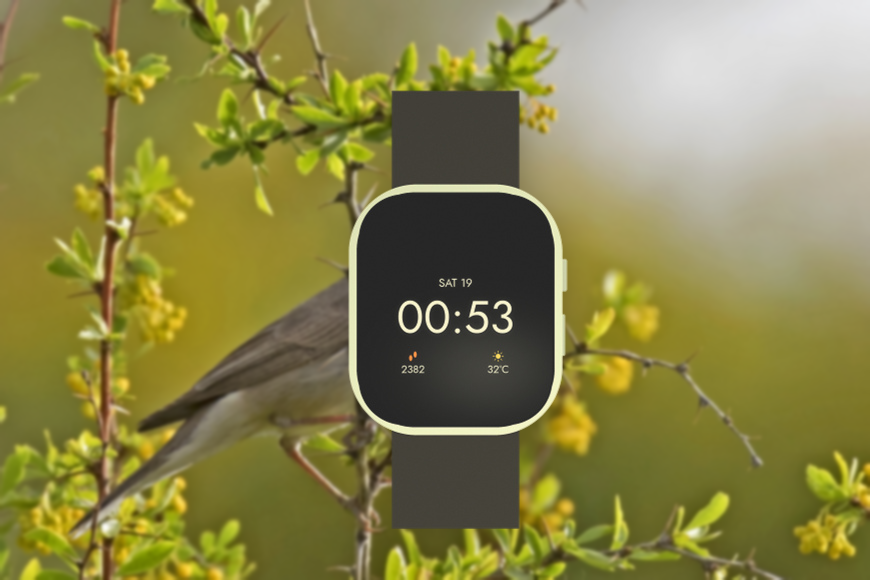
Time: h=0 m=53
